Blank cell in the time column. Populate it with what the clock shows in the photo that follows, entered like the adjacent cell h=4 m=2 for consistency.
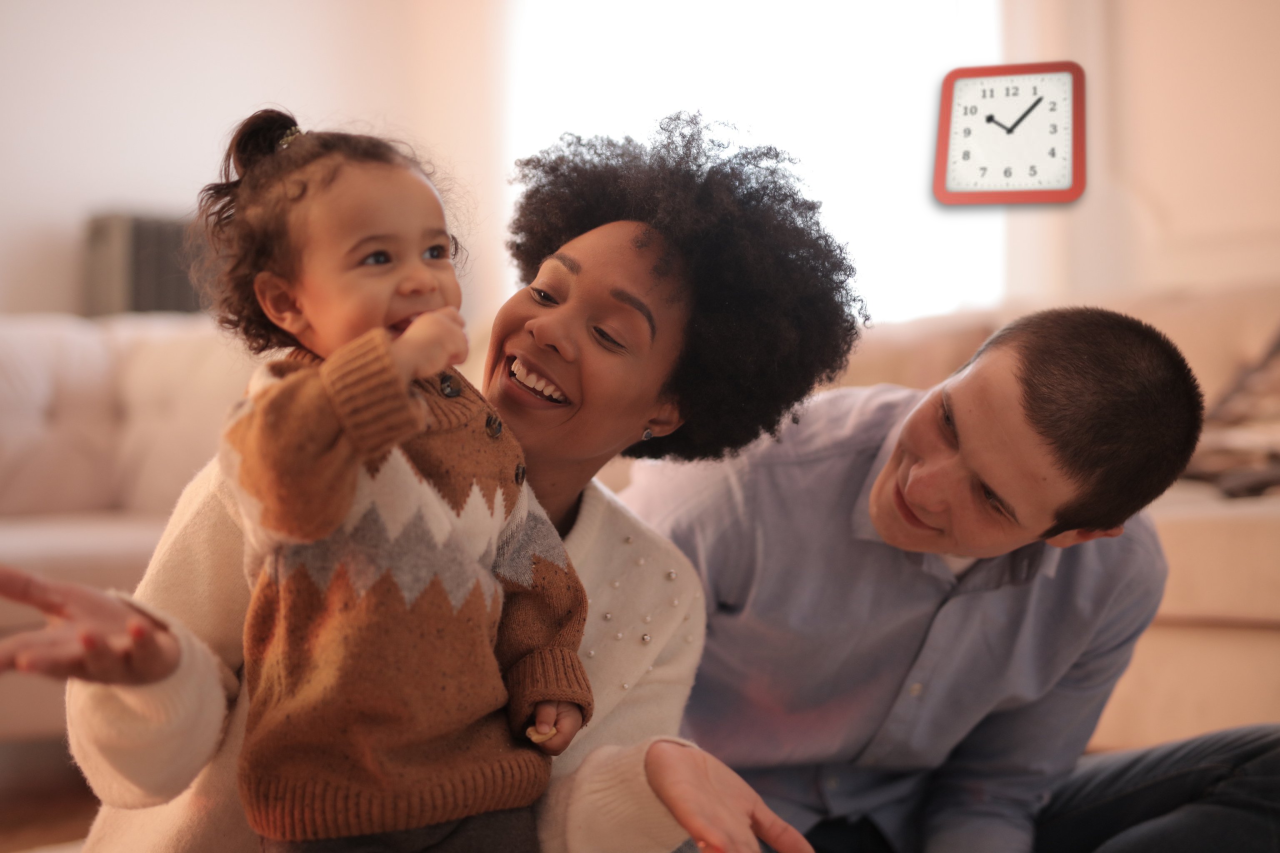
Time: h=10 m=7
